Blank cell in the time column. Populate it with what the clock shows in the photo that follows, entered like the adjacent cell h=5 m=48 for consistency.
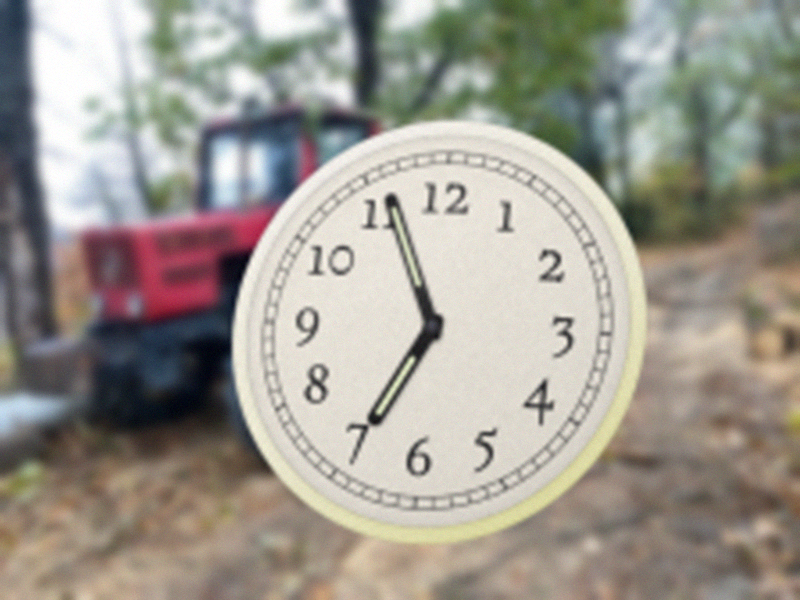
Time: h=6 m=56
